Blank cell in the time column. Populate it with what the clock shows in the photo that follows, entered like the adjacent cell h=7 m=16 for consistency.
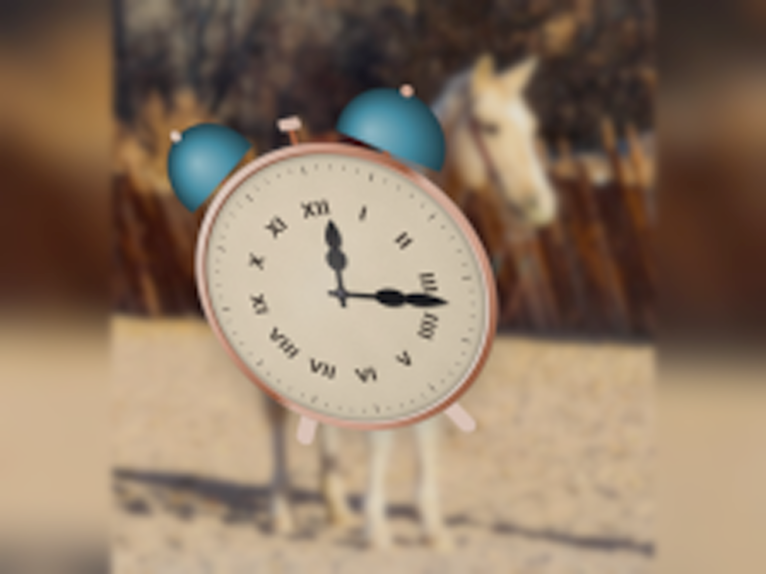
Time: h=12 m=17
